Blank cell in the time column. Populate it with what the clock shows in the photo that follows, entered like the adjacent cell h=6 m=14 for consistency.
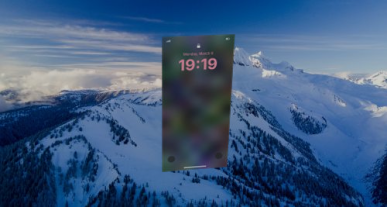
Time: h=19 m=19
